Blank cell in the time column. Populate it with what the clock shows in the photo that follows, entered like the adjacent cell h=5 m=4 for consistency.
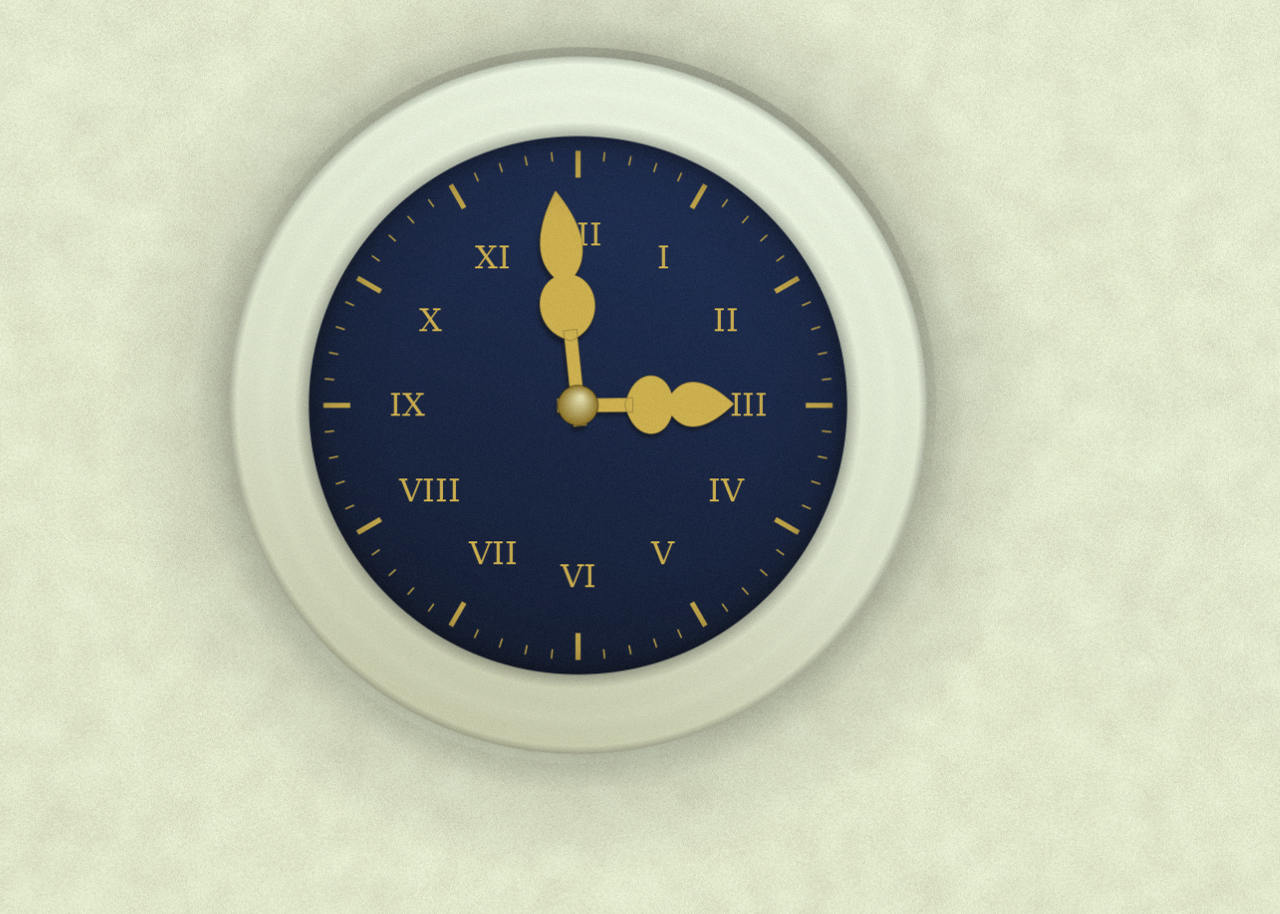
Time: h=2 m=59
